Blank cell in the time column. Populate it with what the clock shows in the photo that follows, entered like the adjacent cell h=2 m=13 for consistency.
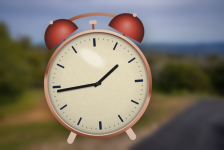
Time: h=1 m=44
